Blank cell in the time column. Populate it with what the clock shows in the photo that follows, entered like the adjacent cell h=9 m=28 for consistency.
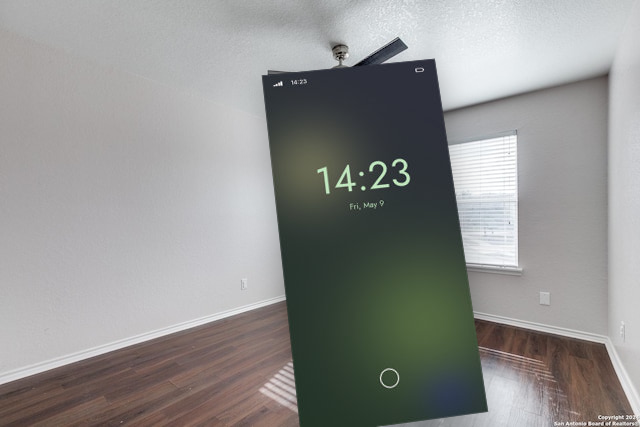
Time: h=14 m=23
